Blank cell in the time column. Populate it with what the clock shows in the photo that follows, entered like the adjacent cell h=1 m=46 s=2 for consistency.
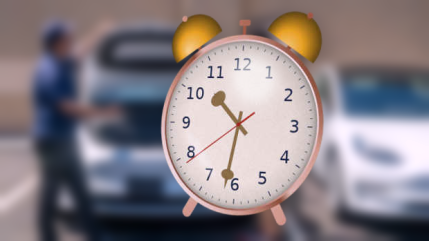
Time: h=10 m=31 s=39
